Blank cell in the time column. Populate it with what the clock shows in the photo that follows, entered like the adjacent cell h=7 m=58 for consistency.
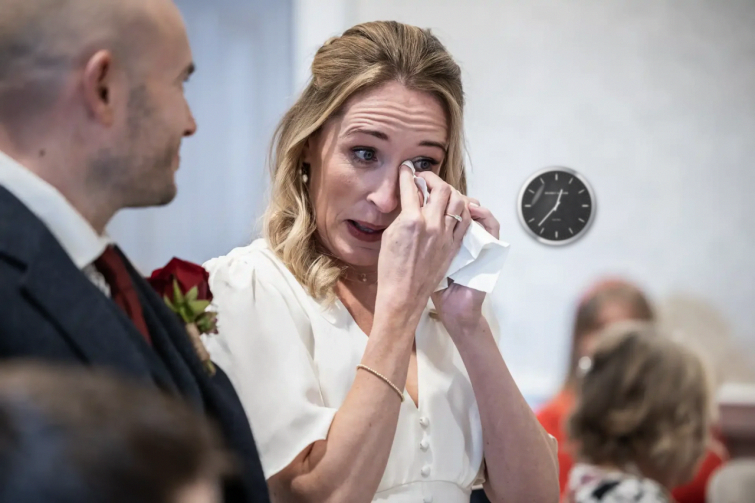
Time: h=12 m=37
